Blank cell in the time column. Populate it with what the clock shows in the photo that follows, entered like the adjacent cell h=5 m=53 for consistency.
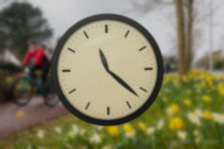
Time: h=11 m=22
